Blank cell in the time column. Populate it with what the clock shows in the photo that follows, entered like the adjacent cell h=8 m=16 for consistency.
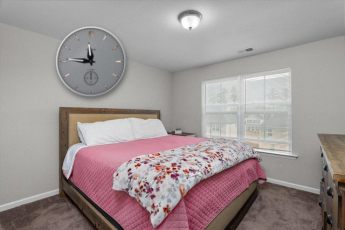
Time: h=11 m=46
